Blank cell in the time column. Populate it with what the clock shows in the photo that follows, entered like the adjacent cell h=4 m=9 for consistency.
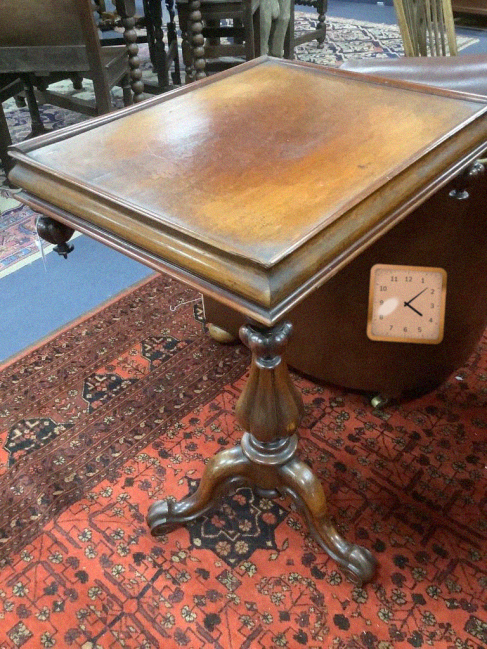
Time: h=4 m=8
